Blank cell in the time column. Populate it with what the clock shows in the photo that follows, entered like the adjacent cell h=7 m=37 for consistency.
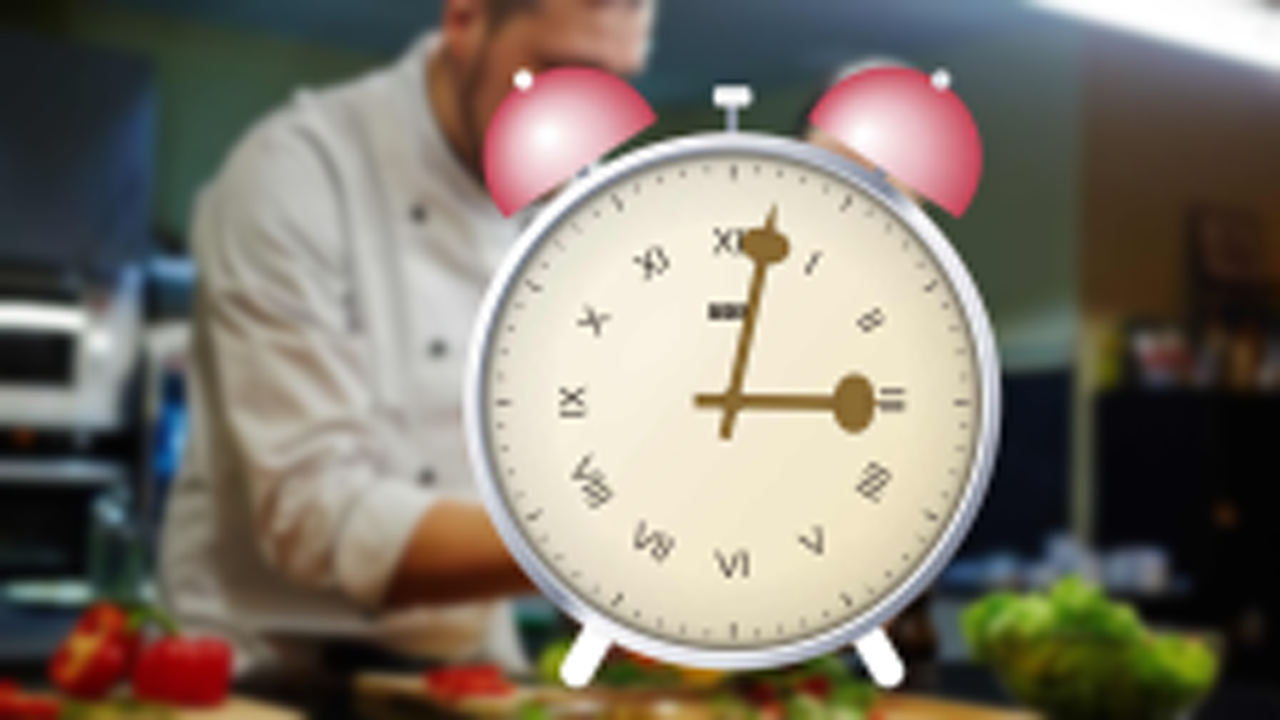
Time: h=3 m=2
